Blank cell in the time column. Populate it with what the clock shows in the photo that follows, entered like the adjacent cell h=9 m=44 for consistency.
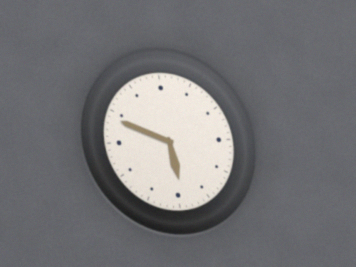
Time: h=5 m=49
